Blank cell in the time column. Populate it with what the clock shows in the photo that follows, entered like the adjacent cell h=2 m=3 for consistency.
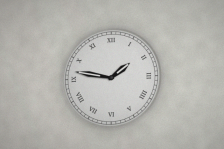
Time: h=1 m=47
